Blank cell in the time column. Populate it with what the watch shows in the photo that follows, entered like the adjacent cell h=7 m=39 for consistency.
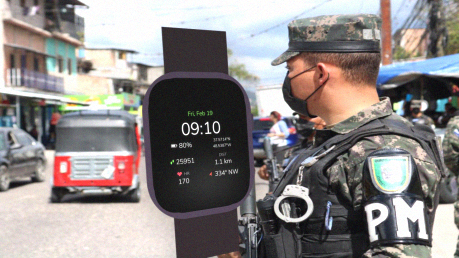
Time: h=9 m=10
